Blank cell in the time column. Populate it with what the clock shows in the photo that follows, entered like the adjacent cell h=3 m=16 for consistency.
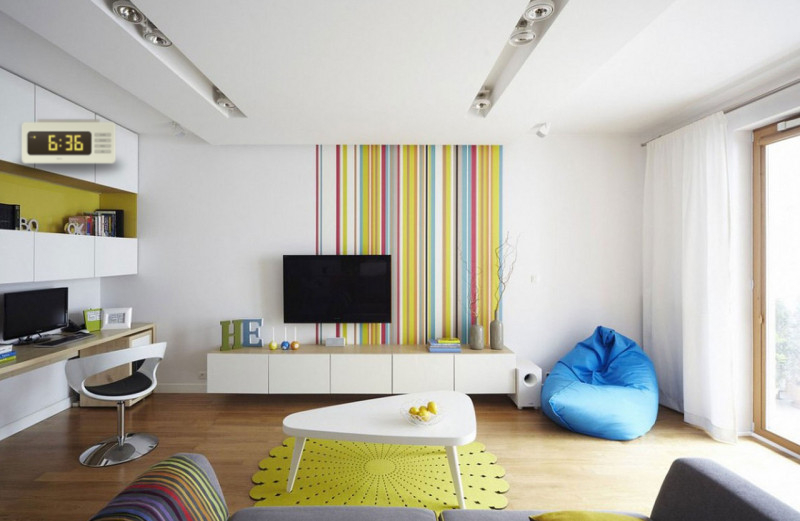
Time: h=6 m=36
